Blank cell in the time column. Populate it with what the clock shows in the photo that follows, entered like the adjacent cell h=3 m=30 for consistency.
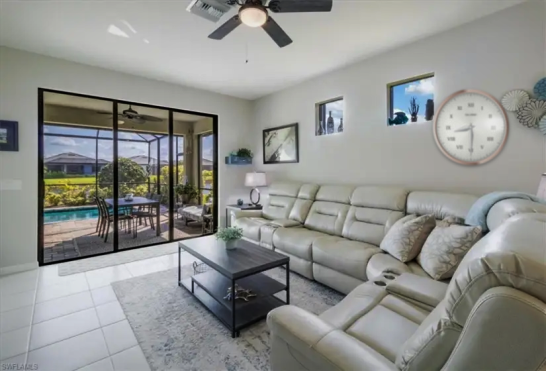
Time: h=8 m=30
